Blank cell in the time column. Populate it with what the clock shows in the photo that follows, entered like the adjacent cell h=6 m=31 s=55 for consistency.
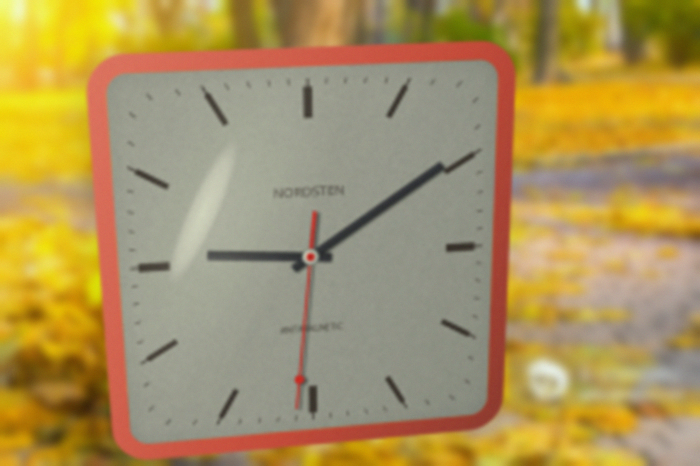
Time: h=9 m=9 s=31
